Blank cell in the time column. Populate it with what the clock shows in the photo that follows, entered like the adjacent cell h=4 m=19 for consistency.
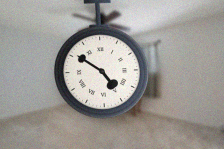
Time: h=4 m=51
